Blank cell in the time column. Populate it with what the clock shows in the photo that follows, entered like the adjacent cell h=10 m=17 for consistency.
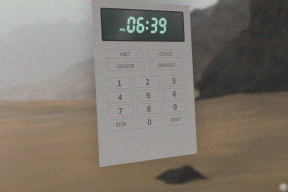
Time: h=6 m=39
